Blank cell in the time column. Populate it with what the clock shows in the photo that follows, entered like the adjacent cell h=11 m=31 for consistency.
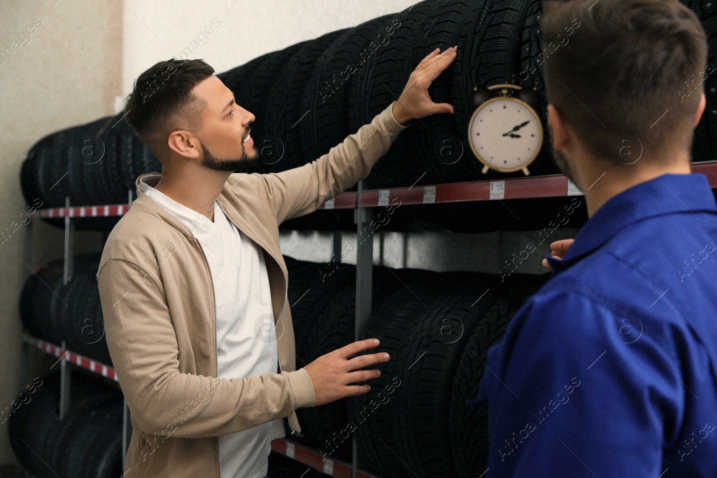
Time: h=3 m=10
